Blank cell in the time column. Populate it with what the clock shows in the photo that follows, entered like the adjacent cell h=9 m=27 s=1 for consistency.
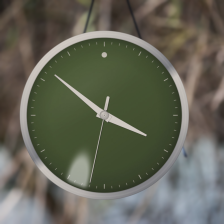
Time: h=3 m=51 s=32
